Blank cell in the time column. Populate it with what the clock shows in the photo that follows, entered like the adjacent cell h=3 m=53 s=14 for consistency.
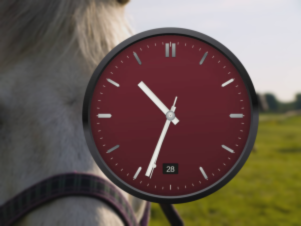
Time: h=10 m=33 s=33
